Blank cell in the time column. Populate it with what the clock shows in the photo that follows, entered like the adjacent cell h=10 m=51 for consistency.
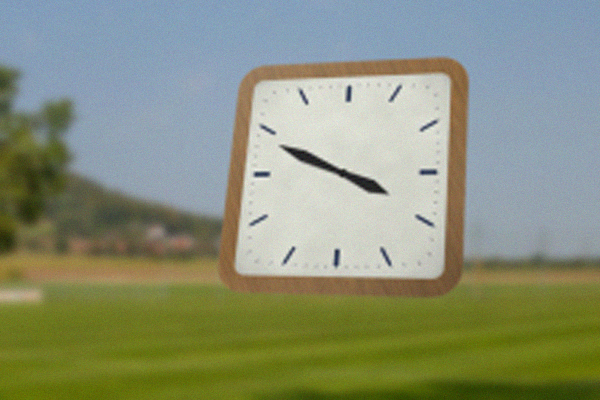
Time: h=3 m=49
